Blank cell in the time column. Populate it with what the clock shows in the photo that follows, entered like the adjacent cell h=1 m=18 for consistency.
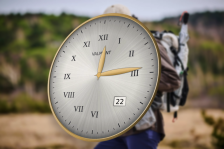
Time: h=12 m=14
